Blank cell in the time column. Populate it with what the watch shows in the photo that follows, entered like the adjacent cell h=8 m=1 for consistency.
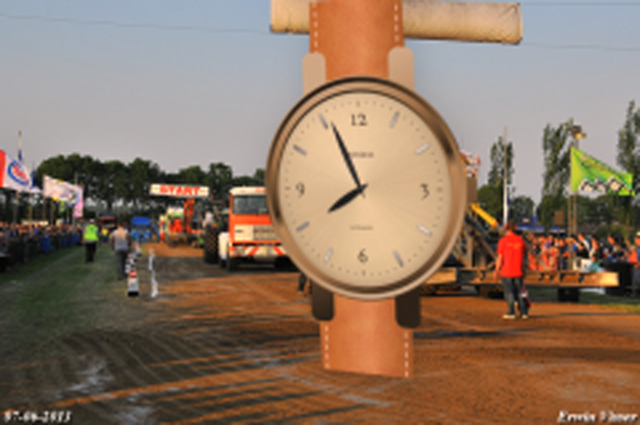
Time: h=7 m=56
